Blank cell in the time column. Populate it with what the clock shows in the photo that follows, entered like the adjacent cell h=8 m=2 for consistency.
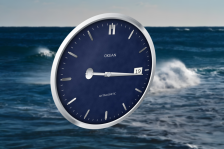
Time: h=9 m=16
